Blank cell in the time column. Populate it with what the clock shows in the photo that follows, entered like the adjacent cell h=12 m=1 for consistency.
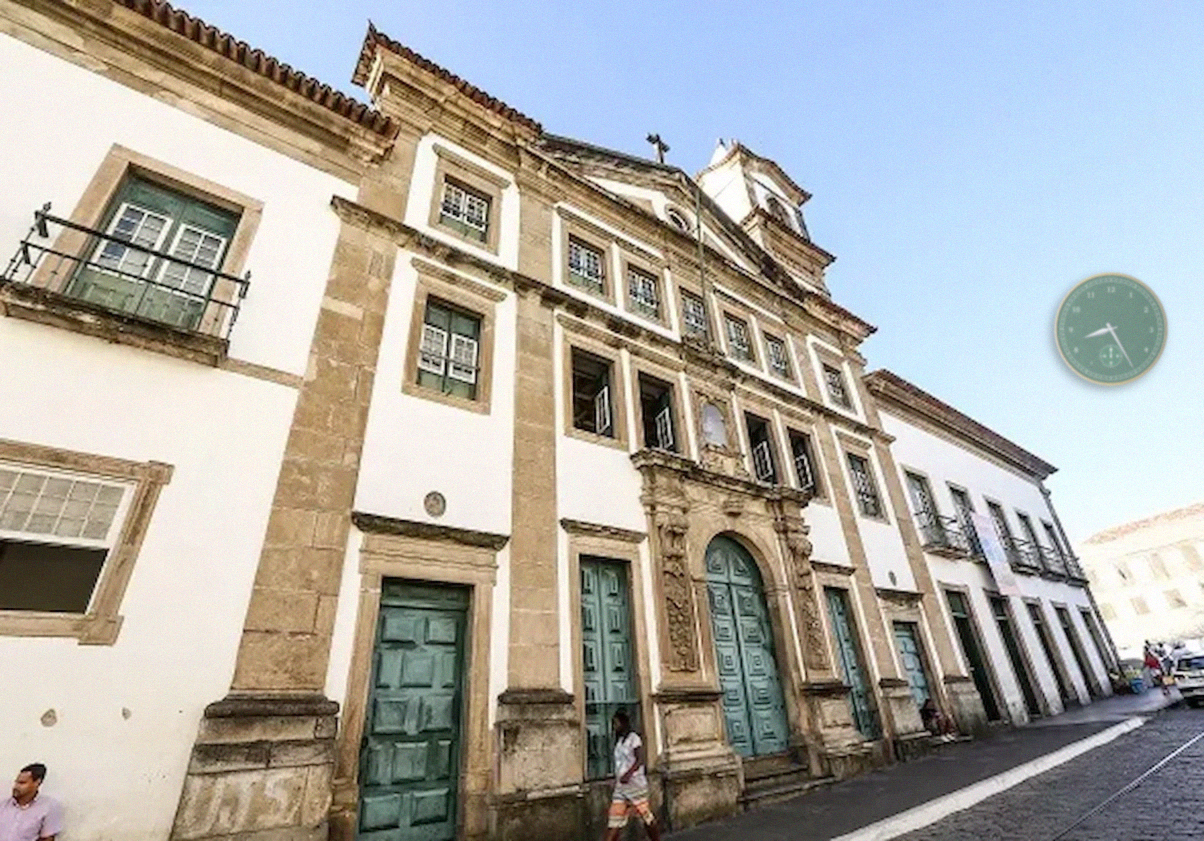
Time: h=8 m=25
